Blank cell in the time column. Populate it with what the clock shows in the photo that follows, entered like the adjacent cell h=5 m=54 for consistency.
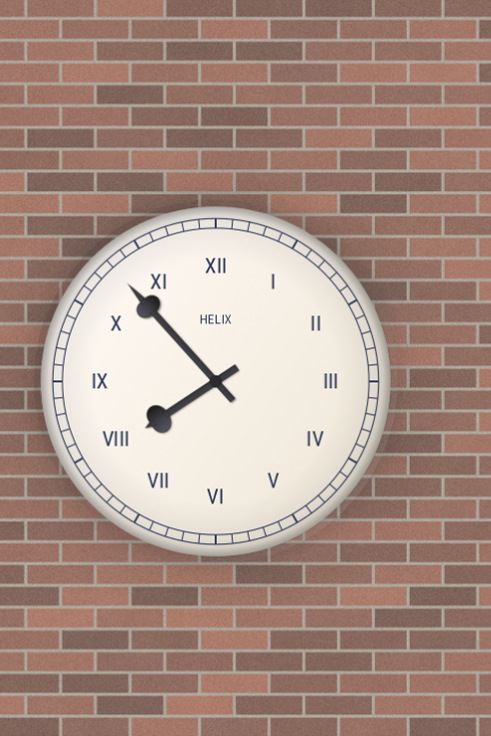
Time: h=7 m=53
